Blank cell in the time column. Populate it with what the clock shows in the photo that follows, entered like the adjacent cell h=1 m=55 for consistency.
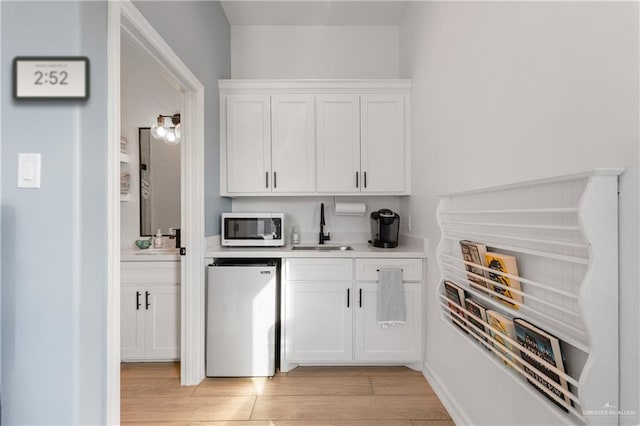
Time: h=2 m=52
